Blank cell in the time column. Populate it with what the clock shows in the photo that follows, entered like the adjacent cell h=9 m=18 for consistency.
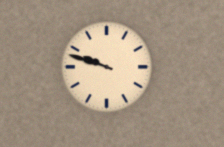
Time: h=9 m=48
